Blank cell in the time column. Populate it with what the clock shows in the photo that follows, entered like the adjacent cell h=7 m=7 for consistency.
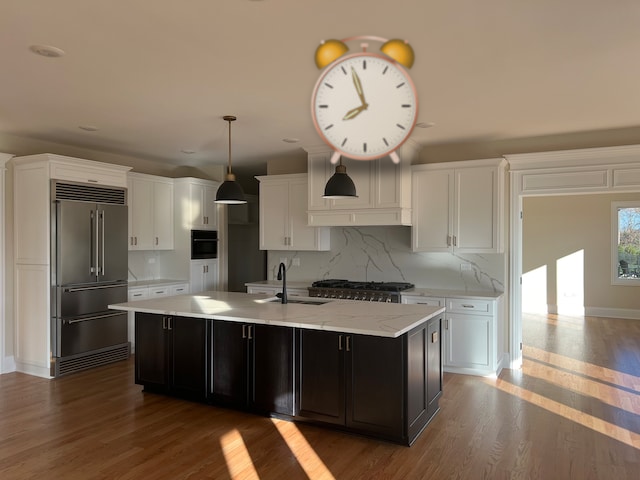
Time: h=7 m=57
